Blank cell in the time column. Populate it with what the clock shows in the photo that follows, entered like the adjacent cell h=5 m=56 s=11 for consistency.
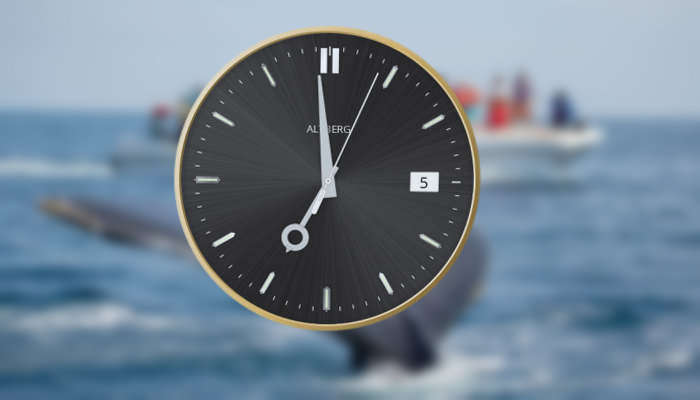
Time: h=6 m=59 s=4
